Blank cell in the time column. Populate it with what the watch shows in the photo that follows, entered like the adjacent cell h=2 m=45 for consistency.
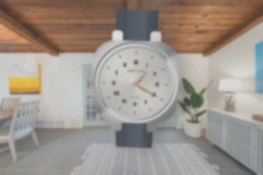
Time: h=1 m=20
